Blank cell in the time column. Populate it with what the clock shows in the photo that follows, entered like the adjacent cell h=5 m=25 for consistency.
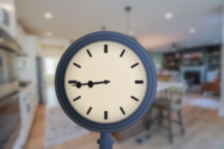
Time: h=8 m=44
